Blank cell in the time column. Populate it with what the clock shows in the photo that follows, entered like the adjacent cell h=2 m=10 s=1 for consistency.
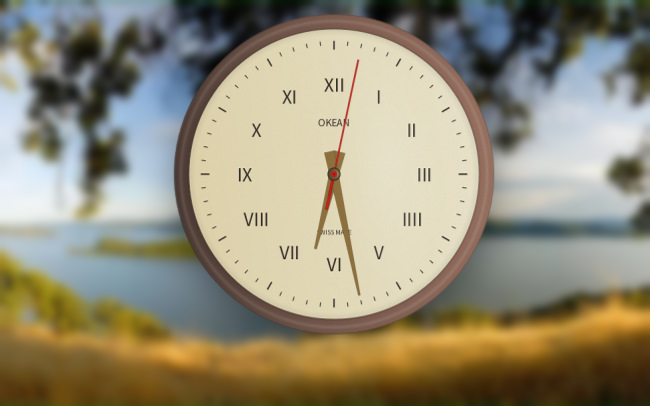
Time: h=6 m=28 s=2
